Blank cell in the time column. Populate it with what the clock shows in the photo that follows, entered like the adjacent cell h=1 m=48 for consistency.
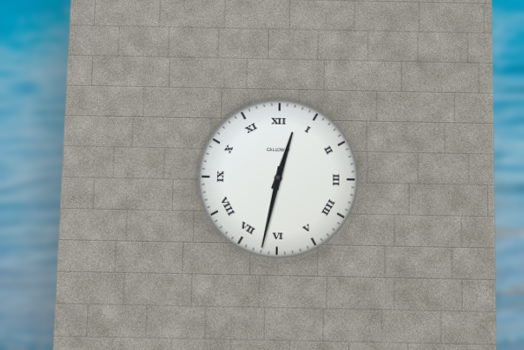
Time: h=12 m=32
